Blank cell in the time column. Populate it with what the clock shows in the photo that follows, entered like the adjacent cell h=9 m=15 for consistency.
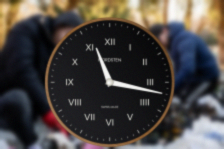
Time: h=11 m=17
